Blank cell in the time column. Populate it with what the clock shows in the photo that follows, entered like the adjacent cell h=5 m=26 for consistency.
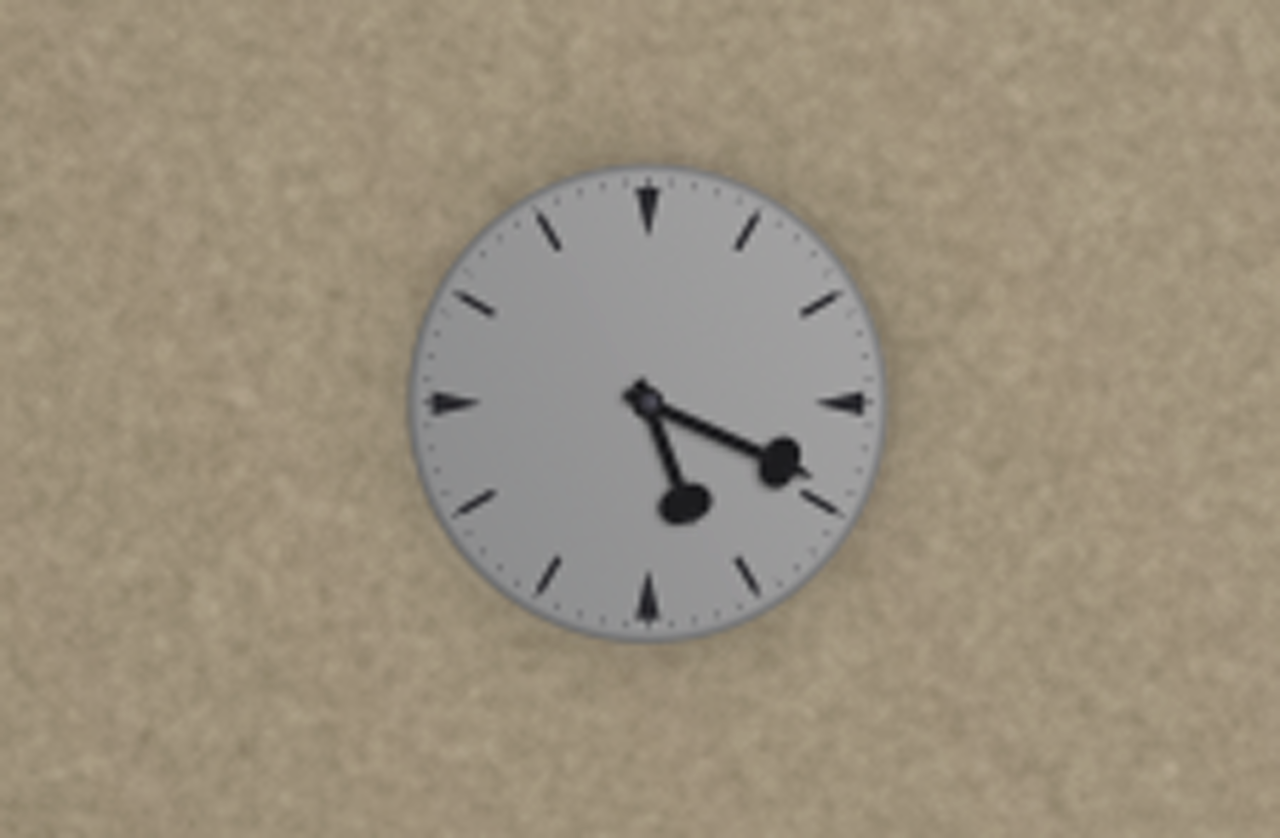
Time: h=5 m=19
